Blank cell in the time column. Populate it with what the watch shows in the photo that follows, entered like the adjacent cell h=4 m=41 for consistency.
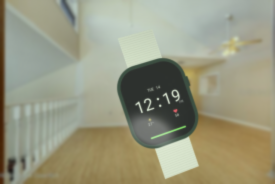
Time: h=12 m=19
